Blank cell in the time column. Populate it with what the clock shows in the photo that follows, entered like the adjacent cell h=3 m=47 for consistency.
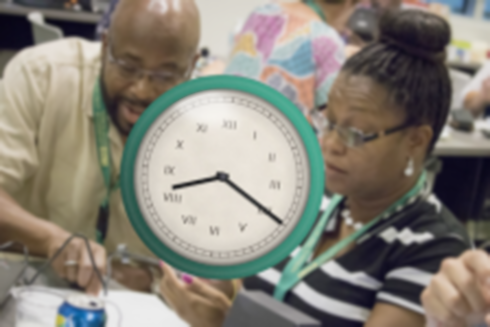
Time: h=8 m=20
